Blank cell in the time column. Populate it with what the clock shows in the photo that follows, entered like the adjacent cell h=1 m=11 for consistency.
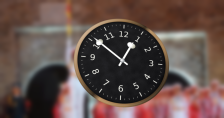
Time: h=12 m=51
